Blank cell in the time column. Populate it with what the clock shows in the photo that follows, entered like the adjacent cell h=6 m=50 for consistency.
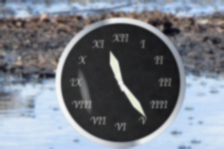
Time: h=11 m=24
